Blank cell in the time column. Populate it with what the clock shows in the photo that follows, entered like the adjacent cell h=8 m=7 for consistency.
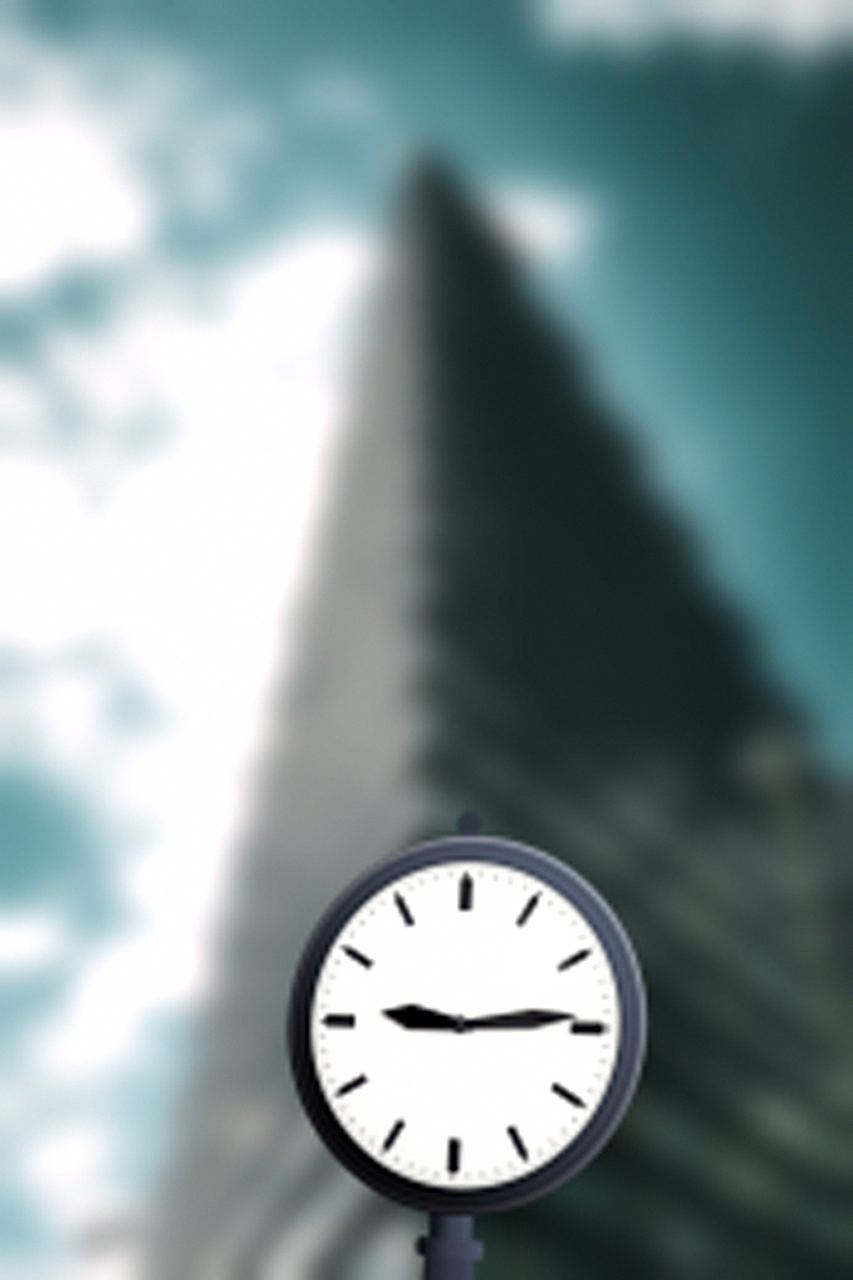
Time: h=9 m=14
